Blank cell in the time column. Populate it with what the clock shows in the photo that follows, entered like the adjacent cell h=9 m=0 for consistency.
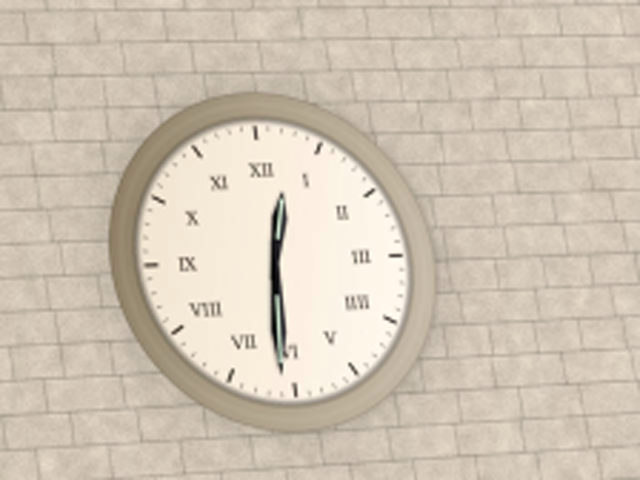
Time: h=12 m=31
